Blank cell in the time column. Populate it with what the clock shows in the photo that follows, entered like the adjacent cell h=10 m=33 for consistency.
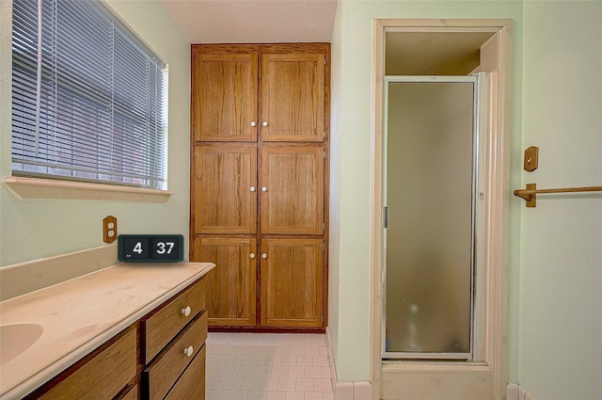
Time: h=4 m=37
